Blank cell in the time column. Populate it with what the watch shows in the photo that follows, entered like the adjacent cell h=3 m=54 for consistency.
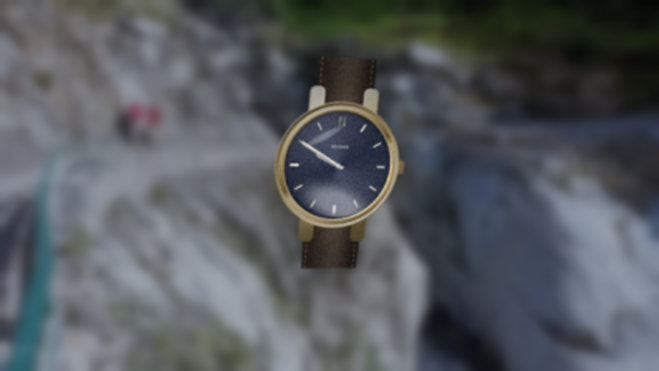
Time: h=9 m=50
